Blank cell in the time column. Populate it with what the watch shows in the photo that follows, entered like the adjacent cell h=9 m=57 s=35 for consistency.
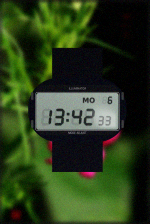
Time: h=13 m=42 s=33
